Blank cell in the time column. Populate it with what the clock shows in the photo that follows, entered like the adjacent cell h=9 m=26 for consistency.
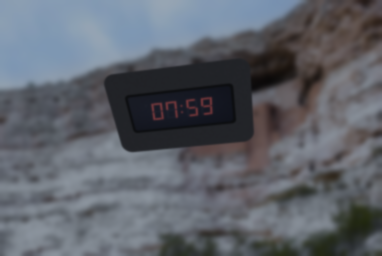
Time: h=7 m=59
